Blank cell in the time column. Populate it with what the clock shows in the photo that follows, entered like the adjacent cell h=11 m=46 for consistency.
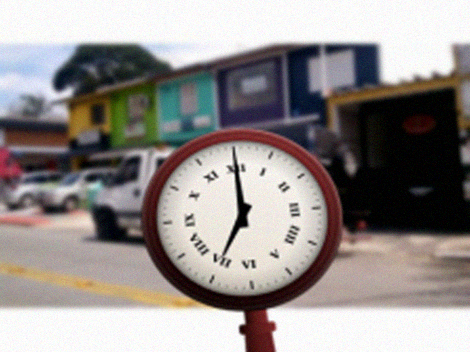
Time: h=7 m=0
